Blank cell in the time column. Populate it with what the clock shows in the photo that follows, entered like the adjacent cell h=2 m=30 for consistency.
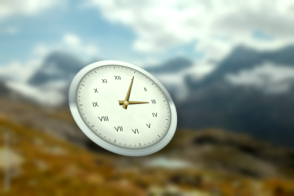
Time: h=3 m=5
